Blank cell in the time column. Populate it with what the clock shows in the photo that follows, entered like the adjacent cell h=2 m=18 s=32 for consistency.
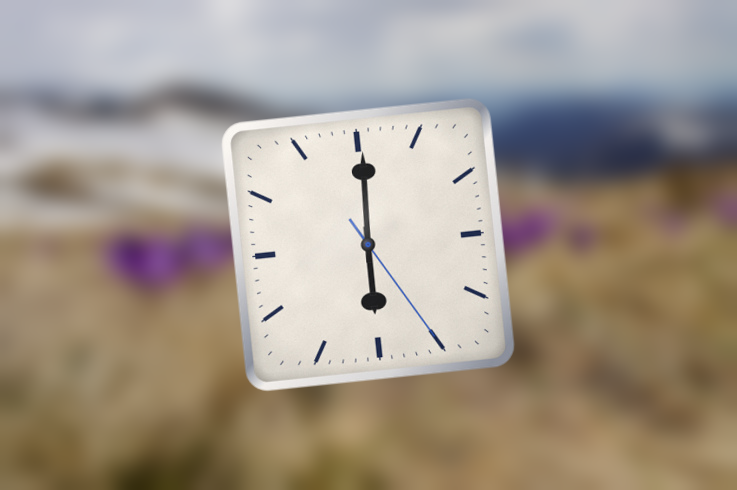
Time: h=6 m=0 s=25
